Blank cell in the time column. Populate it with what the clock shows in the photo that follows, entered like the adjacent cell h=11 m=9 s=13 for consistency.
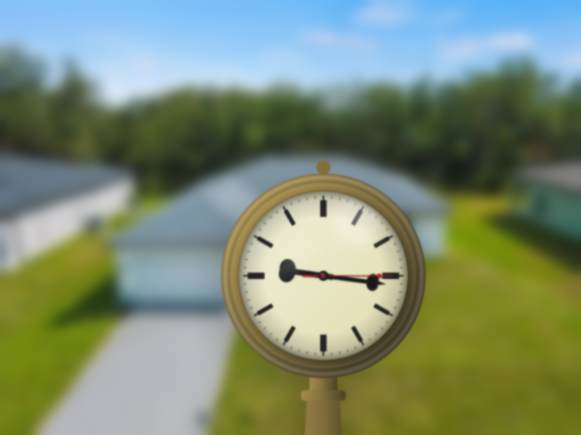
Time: h=9 m=16 s=15
